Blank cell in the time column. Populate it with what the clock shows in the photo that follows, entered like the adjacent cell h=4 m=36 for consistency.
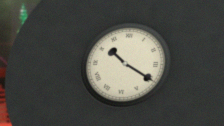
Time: h=10 m=20
